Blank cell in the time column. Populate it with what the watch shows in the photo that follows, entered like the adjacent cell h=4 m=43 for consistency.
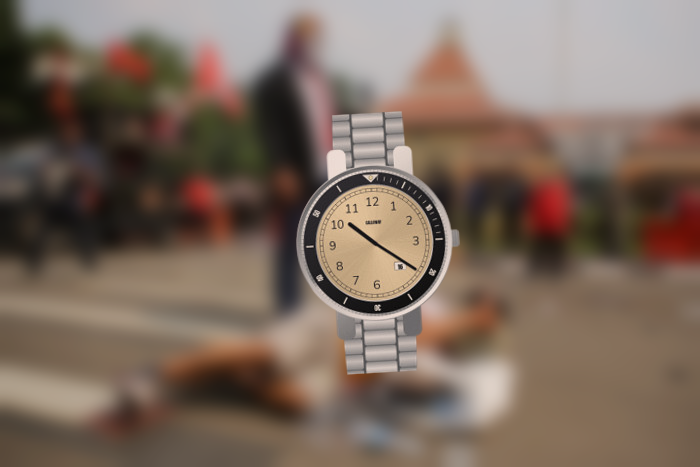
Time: h=10 m=21
